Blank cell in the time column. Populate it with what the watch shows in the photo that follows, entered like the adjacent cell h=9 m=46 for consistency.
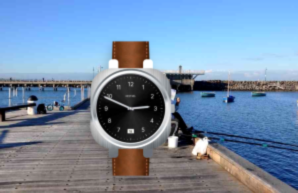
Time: h=2 m=49
